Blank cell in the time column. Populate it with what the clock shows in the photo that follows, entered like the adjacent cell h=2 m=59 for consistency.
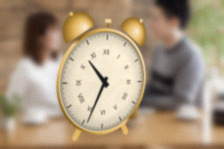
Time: h=10 m=34
